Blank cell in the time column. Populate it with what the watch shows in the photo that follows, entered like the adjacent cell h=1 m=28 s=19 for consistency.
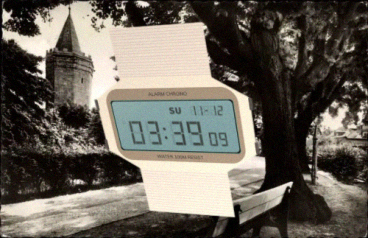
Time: h=3 m=39 s=9
